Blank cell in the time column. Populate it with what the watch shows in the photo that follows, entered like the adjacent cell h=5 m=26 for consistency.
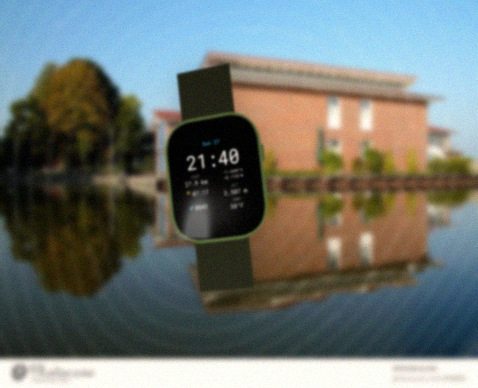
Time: h=21 m=40
